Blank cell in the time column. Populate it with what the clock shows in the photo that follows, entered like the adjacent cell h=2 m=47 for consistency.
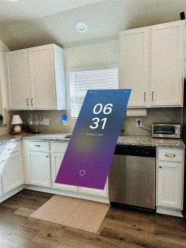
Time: h=6 m=31
